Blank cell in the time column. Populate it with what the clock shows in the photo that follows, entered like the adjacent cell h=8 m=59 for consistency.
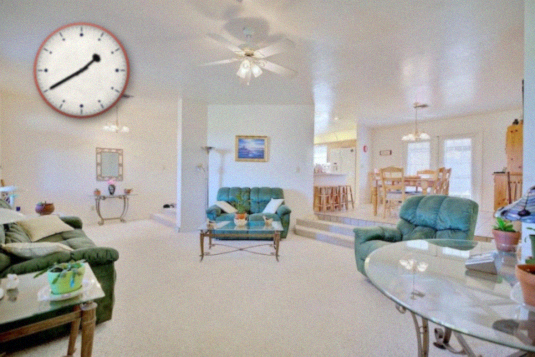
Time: h=1 m=40
